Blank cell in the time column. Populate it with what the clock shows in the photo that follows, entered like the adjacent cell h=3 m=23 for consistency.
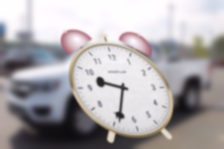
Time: h=9 m=34
